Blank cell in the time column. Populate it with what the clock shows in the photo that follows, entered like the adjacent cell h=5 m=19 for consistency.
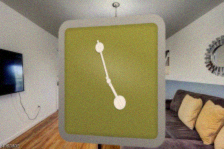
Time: h=4 m=57
